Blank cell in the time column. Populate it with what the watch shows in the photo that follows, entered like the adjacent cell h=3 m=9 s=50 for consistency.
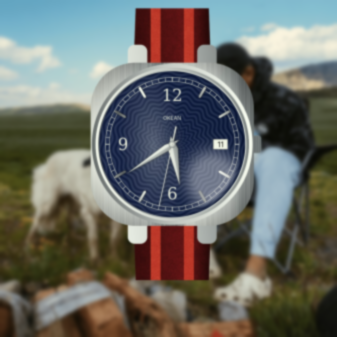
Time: h=5 m=39 s=32
